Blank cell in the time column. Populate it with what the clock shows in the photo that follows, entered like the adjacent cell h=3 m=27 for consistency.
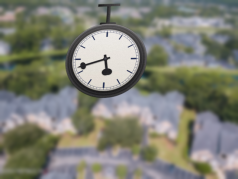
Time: h=5 m=42
